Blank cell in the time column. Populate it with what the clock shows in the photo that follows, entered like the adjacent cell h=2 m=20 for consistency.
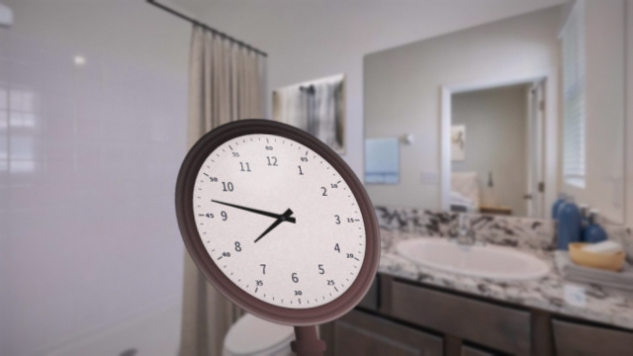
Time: h=7 m=47
